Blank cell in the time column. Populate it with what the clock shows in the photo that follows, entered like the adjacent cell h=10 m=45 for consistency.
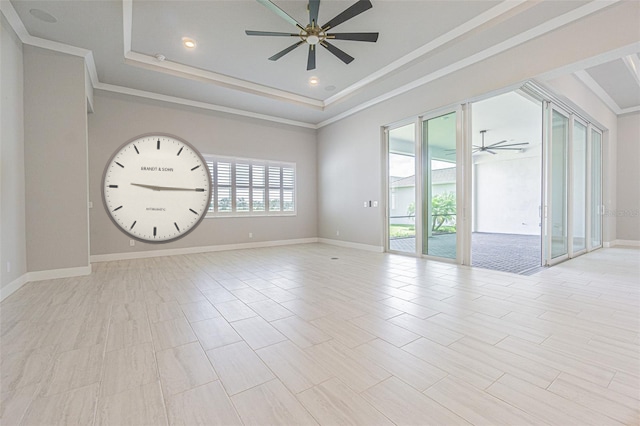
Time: h=9 m=15
